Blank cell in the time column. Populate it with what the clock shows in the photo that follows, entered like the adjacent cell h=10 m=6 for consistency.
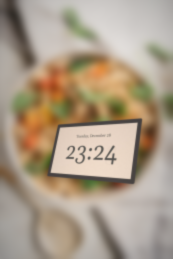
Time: h=23 m=24
